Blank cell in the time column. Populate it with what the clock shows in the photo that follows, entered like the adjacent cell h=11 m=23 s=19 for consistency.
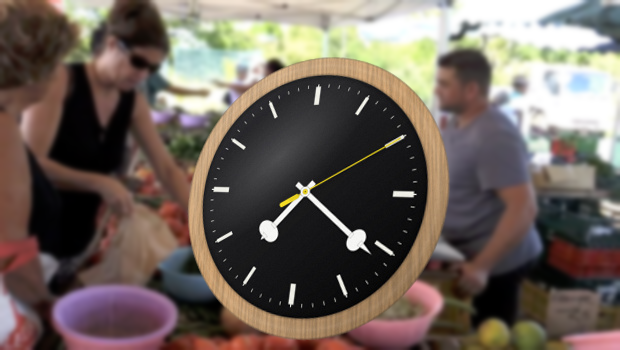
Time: h=7 m=21 s=10
